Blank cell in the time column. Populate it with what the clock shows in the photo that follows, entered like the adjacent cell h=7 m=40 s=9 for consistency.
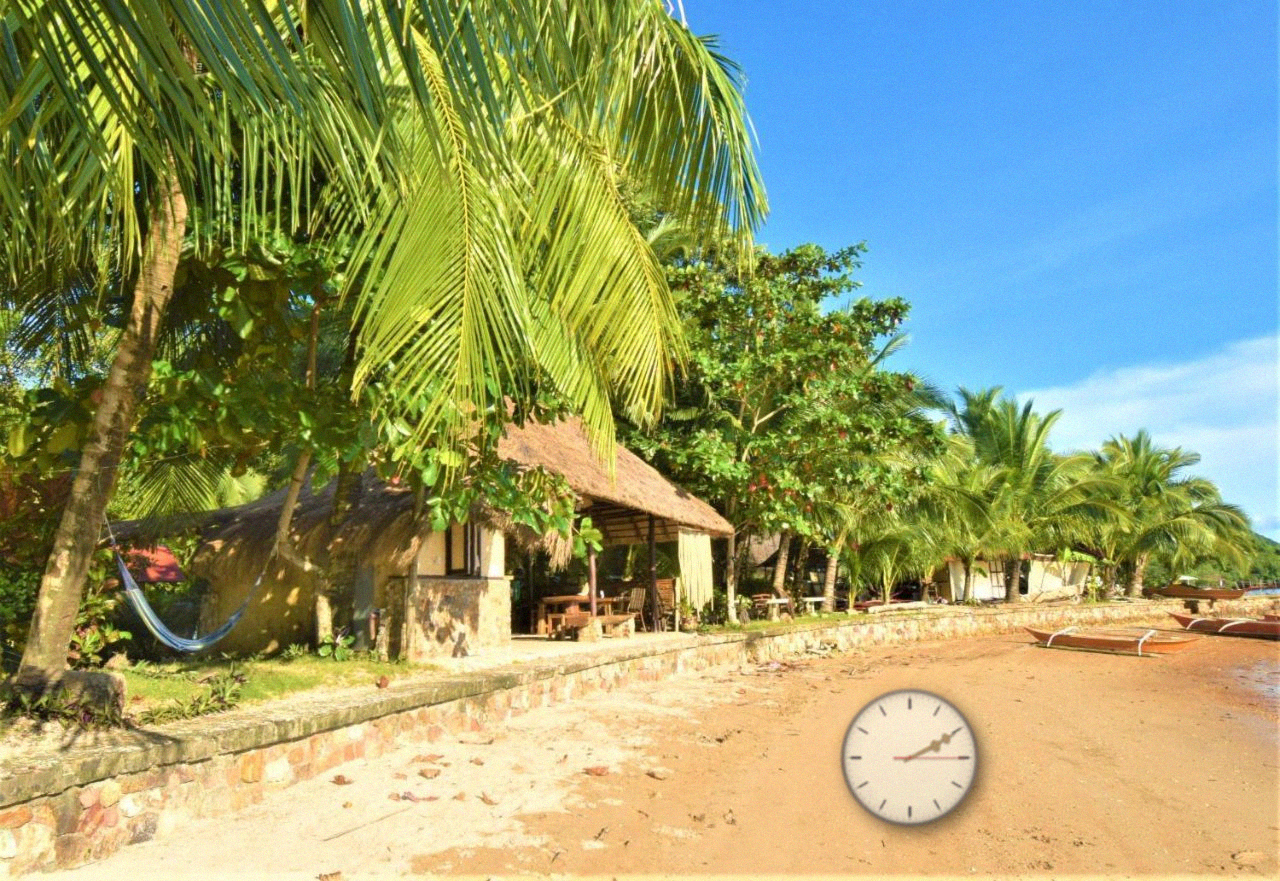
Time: h=2 m=10 s=15
